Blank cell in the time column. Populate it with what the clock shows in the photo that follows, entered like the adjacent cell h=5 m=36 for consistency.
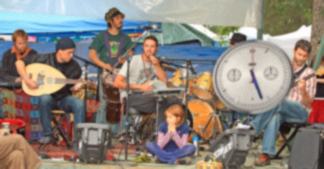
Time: h=5 m=27
